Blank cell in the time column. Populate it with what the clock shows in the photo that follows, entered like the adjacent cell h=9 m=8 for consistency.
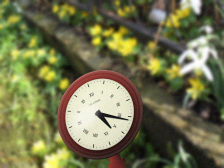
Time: h=5 m=21
